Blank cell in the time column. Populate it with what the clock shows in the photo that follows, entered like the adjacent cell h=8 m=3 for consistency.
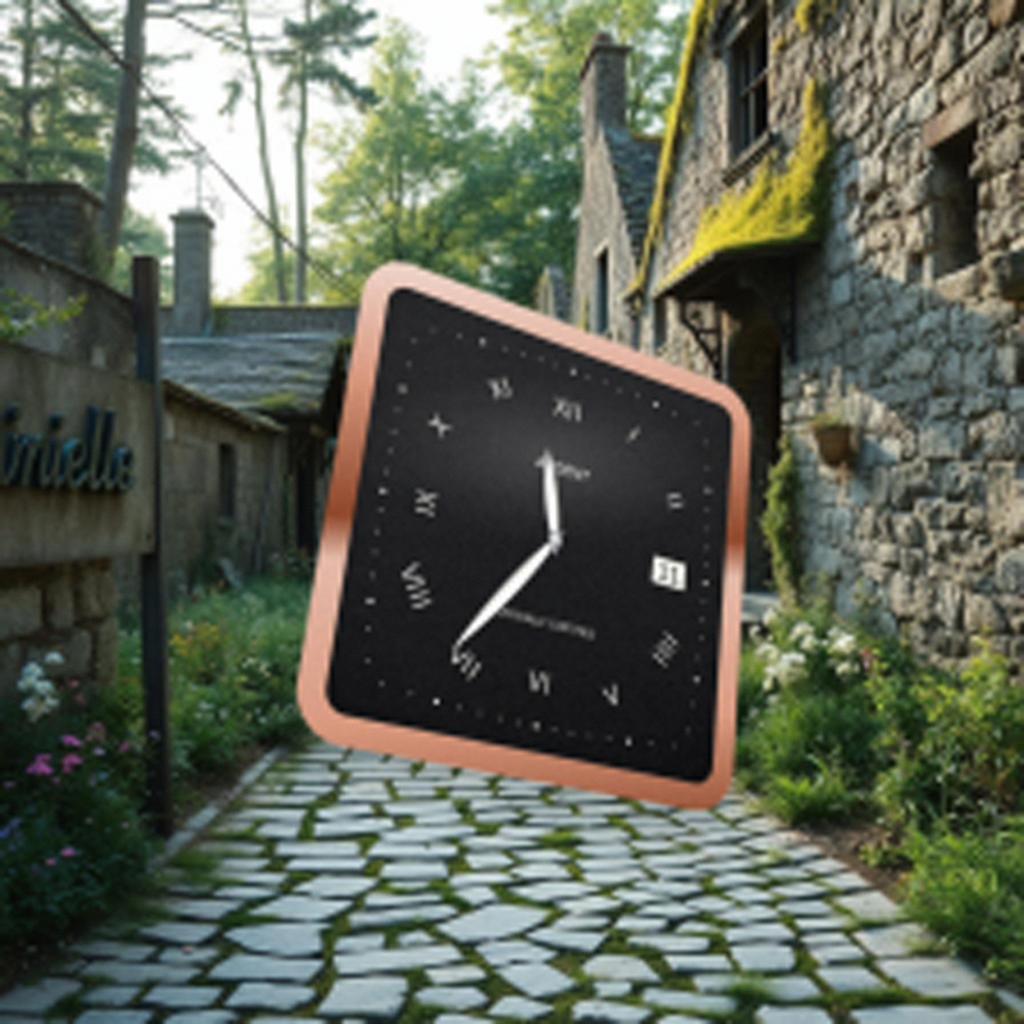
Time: h=11 m=36
